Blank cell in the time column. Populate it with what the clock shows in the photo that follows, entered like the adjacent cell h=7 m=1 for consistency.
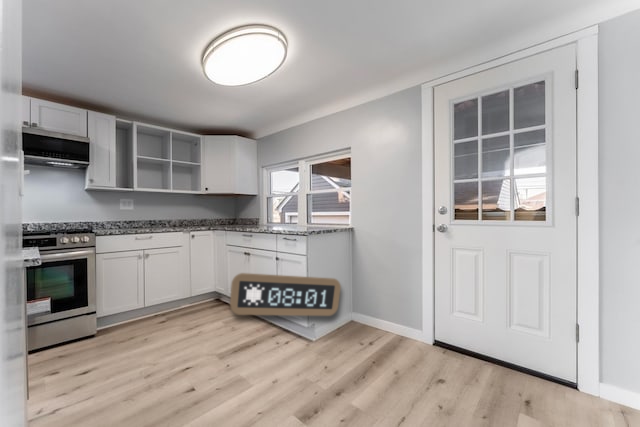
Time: h=8 m=1
